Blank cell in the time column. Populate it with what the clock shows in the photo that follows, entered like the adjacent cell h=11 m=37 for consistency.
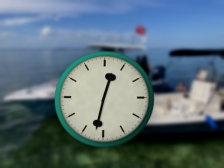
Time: h=12 m=32
